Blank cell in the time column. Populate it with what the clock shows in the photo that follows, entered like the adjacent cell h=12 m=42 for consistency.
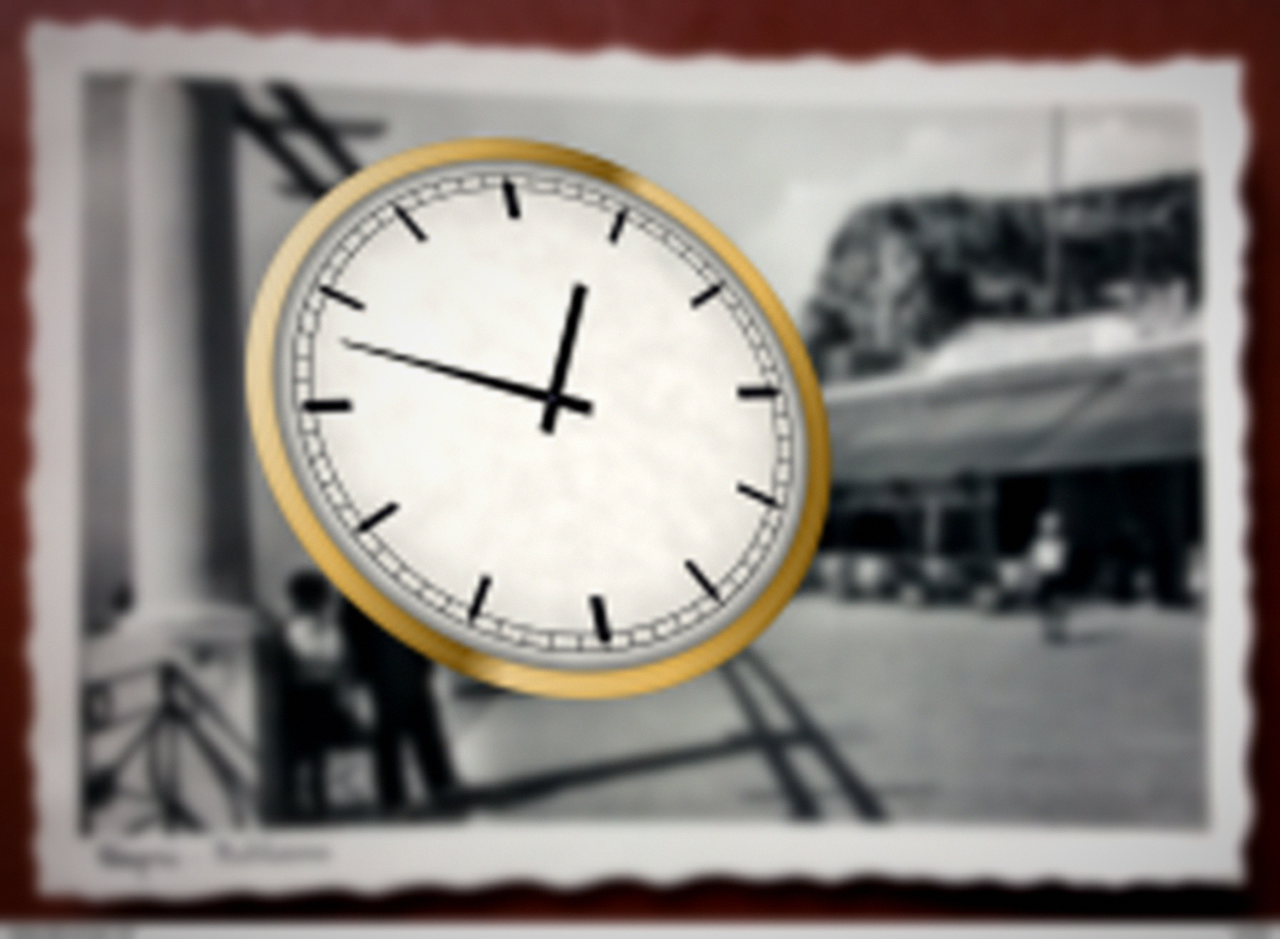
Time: h=12 m=48
